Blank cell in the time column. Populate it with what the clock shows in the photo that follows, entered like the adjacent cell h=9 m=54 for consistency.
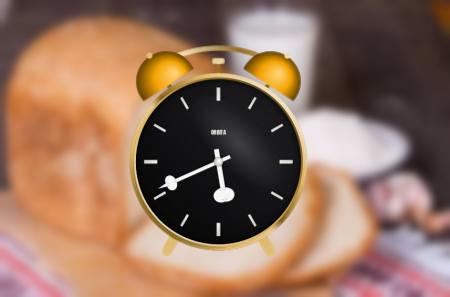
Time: h=5 m=41
